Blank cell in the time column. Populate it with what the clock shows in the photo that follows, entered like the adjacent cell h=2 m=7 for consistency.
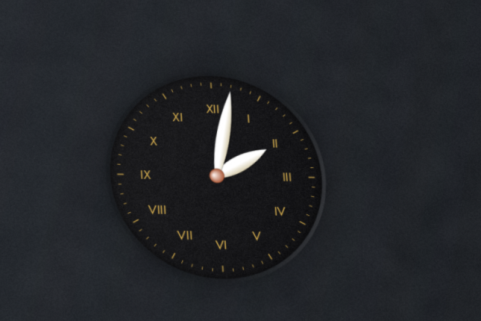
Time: h=2 m=2
